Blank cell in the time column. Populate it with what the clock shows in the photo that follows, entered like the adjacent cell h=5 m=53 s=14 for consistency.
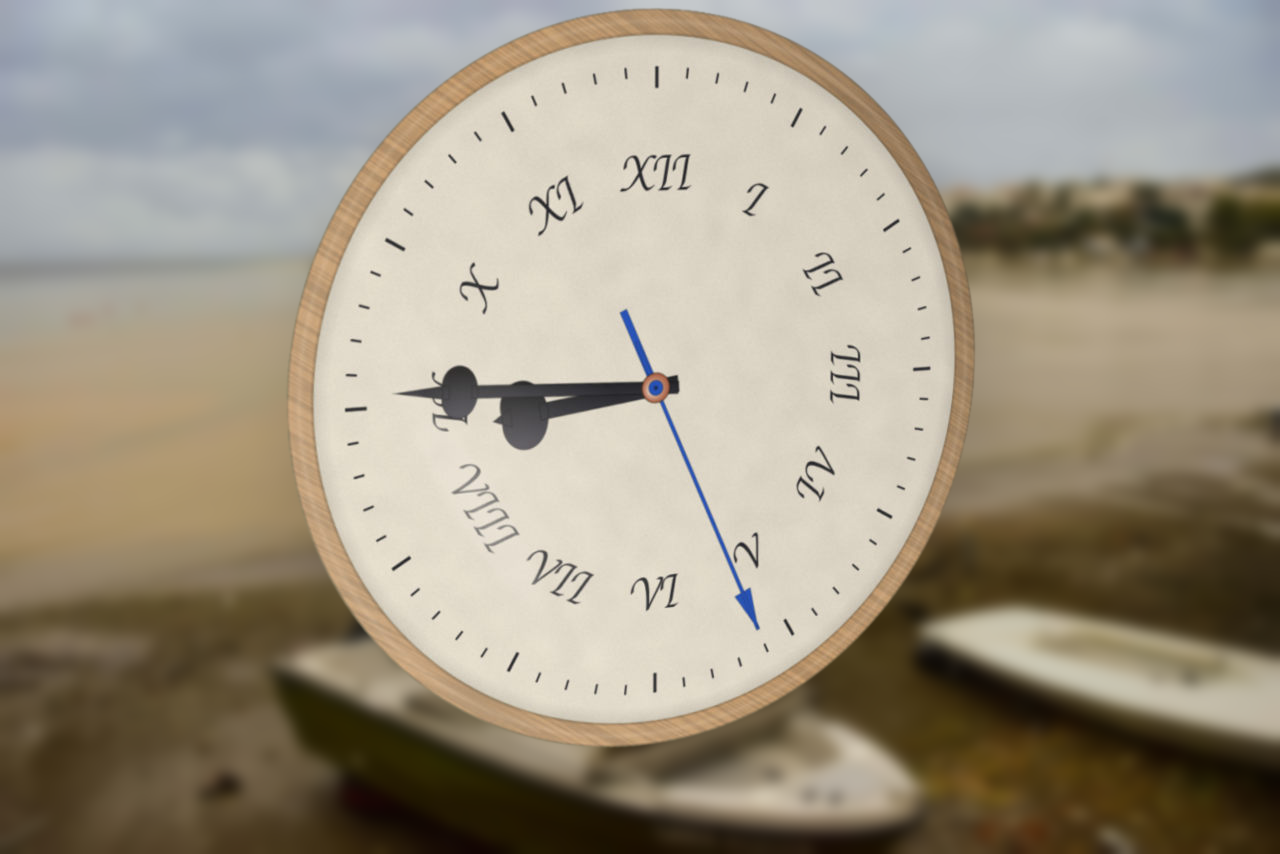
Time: h=8 m=45 s=26
